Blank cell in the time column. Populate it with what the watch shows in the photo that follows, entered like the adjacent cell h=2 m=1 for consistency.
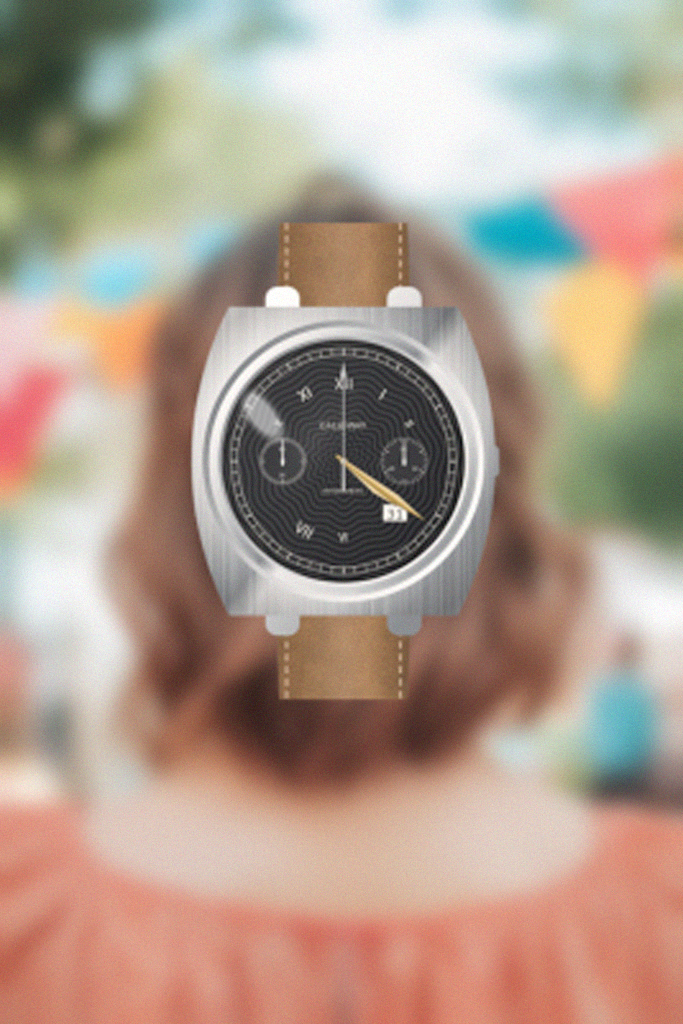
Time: h=4 m=21
